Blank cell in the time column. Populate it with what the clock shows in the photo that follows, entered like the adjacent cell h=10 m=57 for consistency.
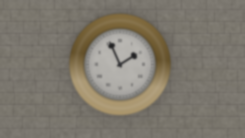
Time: h=1 m=56
